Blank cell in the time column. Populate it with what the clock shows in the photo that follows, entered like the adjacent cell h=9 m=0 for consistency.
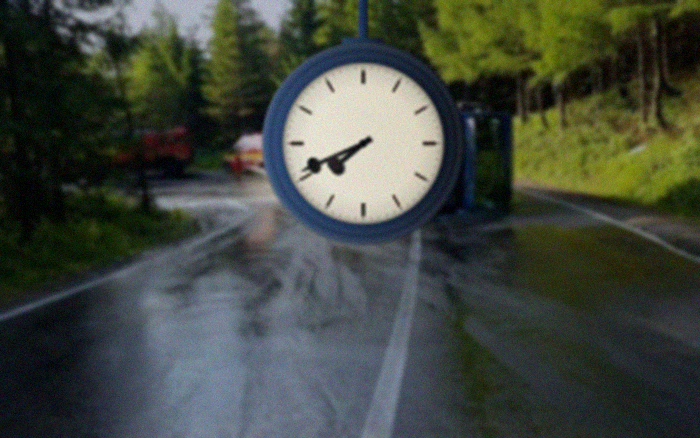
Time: h=7 m=41
